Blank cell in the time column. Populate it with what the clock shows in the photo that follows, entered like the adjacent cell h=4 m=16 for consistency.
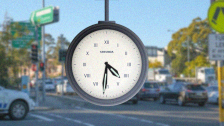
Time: h=4 m=31
